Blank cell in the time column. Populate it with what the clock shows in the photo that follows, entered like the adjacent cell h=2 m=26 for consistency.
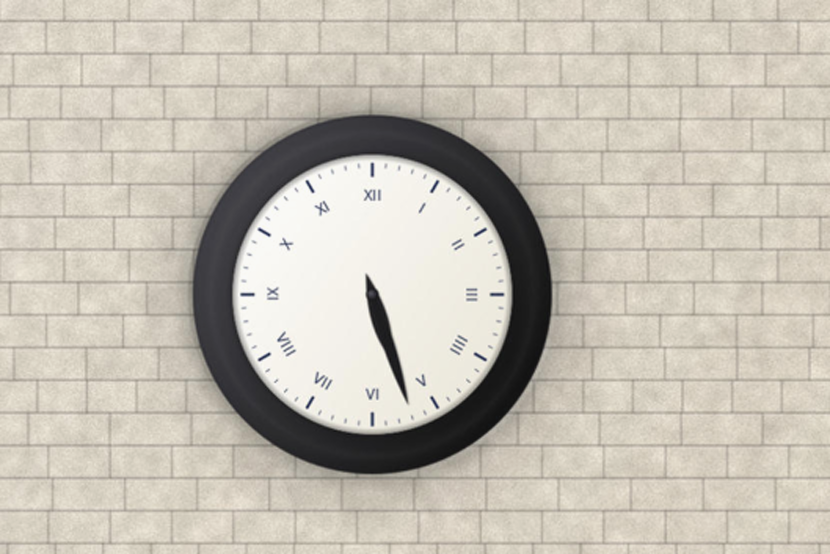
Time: h=5 m=27
